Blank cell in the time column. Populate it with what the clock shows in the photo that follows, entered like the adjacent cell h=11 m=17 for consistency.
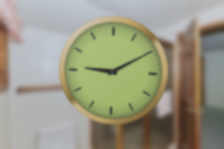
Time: h=9 m=10
